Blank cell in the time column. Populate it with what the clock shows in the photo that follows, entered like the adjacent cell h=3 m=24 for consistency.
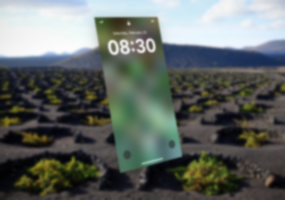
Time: h=8 m=30
